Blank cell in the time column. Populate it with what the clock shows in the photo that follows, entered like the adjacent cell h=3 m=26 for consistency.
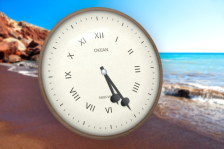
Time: h=5 m=25
